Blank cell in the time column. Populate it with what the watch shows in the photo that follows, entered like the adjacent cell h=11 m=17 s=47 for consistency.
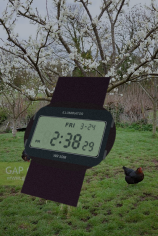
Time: h=2 m=38 s=29
